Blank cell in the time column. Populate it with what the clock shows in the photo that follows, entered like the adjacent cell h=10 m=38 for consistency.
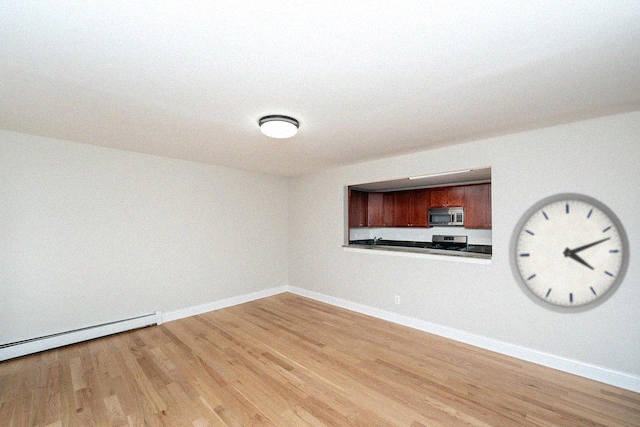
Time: h=4 m=12
